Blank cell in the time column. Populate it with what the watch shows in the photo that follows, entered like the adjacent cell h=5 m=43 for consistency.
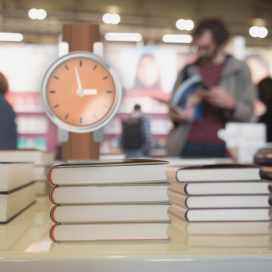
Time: h=2 m=58
